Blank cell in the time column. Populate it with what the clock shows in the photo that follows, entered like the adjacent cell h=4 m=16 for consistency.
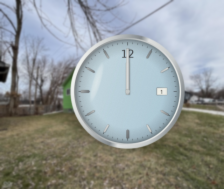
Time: h=12 m=0
